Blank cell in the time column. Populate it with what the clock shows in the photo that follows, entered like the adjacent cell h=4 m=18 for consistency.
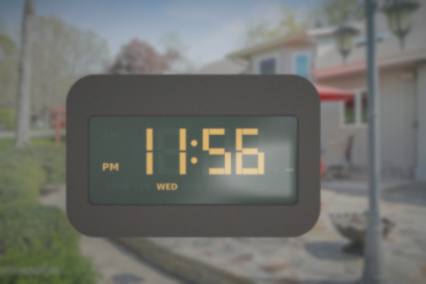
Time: h=11 m=56
